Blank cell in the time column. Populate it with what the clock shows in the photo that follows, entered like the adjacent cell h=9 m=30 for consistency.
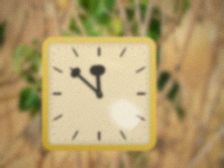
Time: h=11 m=52
